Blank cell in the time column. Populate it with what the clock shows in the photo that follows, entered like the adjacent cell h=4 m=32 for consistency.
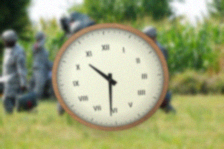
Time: h=10 m=31
